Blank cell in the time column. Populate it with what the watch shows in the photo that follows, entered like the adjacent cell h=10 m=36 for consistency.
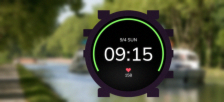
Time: h=9 m=15
